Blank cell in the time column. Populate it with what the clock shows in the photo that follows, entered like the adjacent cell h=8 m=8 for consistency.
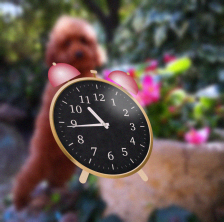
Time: h=10 m=44
